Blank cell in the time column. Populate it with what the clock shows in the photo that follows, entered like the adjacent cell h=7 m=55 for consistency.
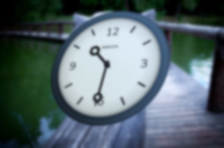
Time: h=10 m=31
